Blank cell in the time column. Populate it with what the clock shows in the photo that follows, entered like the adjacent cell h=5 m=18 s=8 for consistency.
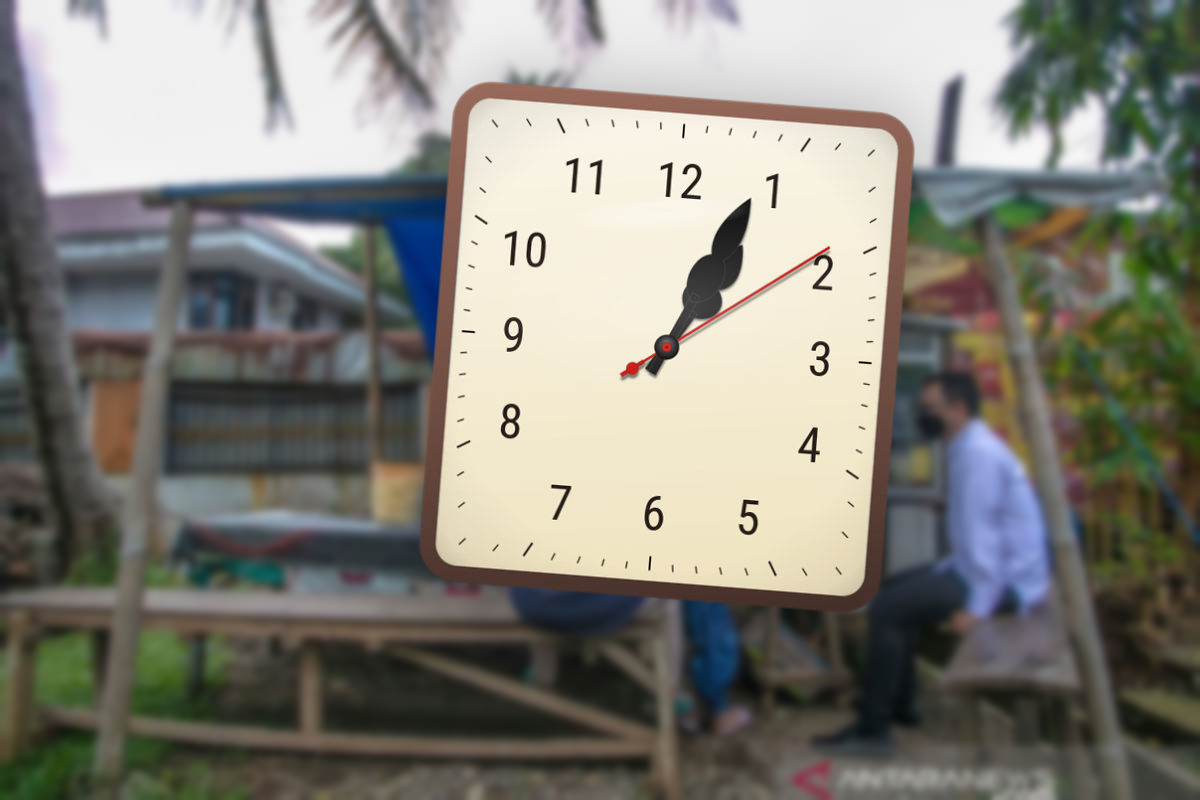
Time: h=1 m=4 s=9
